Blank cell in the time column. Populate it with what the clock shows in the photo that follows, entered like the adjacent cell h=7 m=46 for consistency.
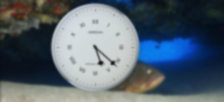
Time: h=5 m=22
